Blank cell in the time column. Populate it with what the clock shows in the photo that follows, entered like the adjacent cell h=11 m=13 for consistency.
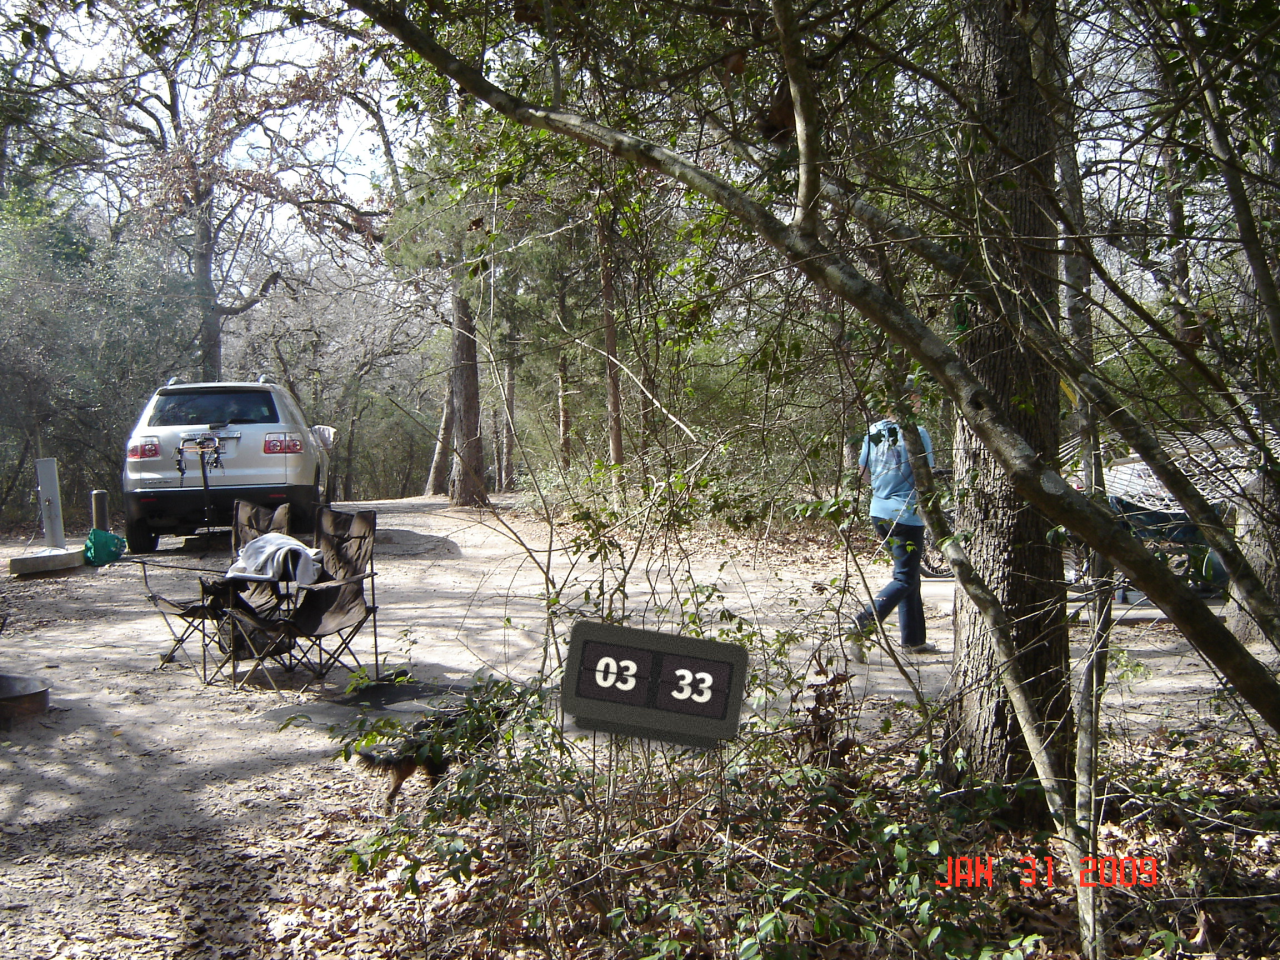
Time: h=3 m=33
